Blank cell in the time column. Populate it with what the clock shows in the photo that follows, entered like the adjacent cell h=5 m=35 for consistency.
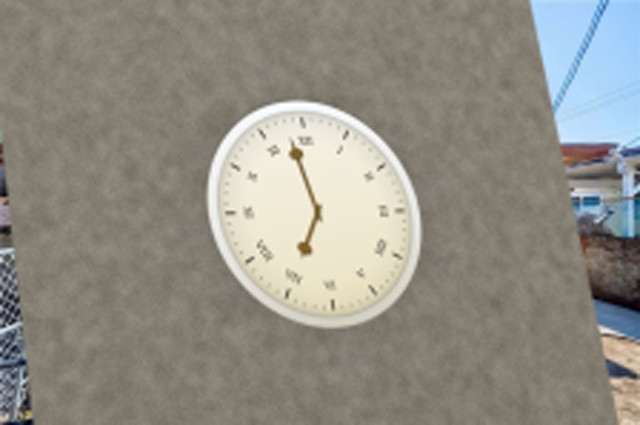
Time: h=6 m=58
